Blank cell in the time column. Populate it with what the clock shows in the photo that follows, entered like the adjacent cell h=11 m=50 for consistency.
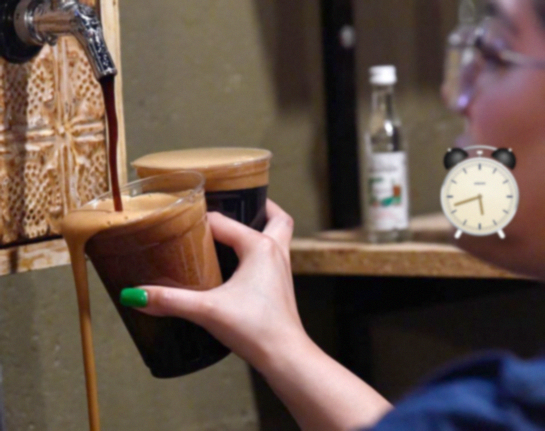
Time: h=5 m=42
